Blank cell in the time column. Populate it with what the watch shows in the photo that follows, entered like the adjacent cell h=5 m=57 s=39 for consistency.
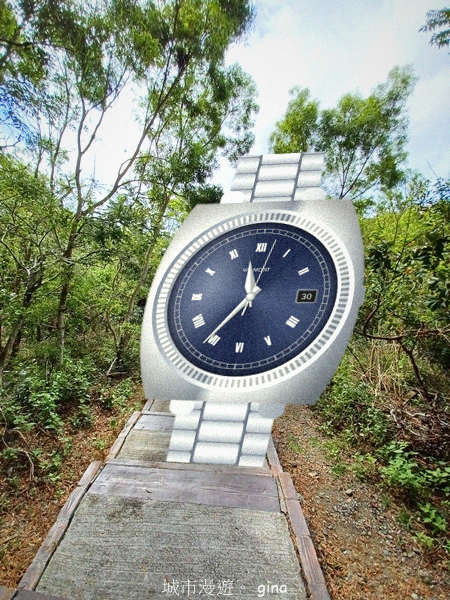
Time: h=11 m=36 s=2
